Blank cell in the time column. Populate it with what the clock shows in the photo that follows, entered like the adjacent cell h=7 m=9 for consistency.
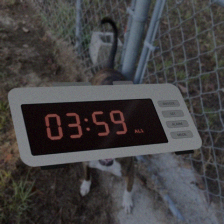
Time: h=3 m=59
